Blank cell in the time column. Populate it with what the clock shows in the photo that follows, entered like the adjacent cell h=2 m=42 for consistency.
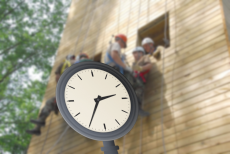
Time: h=2 m=35
